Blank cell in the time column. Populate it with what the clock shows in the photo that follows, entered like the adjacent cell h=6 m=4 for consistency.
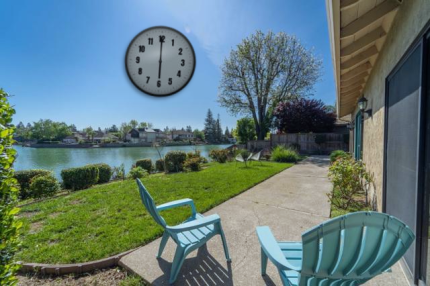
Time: h=6 m=0
